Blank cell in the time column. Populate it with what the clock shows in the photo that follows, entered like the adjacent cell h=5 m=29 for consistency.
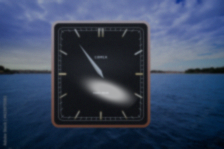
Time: h=10 m=54
